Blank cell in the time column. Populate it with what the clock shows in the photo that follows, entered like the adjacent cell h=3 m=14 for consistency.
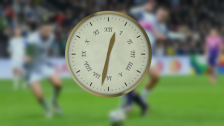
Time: h=12 m=32
